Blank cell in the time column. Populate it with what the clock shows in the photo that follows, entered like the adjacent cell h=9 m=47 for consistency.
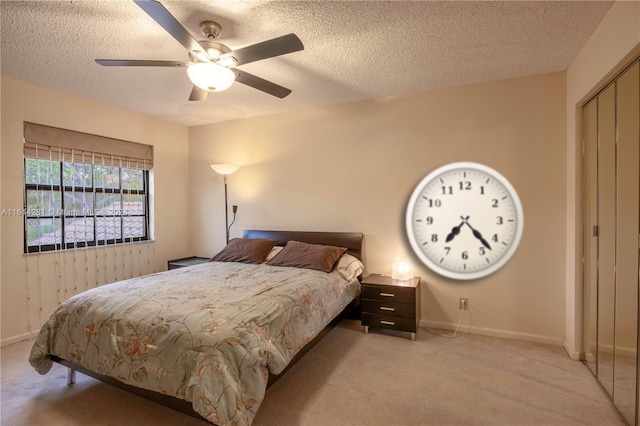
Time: h=7 m=23
